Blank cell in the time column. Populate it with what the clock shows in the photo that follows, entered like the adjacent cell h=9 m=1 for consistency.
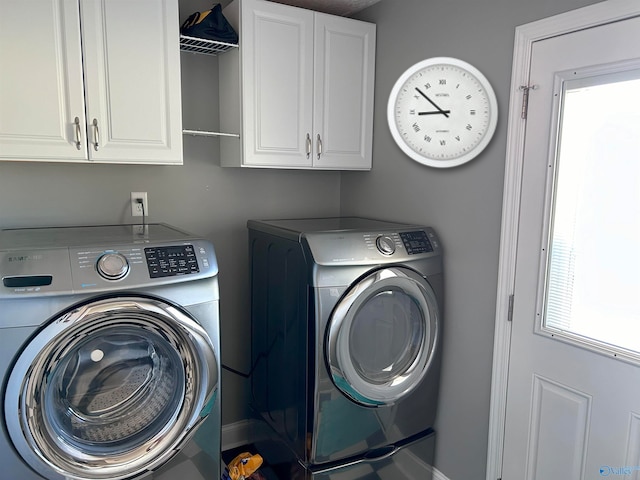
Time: h=8 m=52
